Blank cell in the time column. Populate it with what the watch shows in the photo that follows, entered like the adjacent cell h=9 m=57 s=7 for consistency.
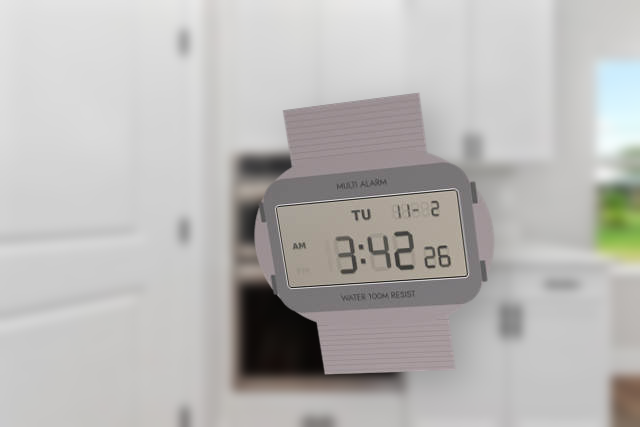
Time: h=3 m=42 s=26
